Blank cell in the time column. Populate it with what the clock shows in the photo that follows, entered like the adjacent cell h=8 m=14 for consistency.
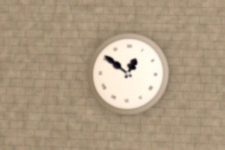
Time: h=12 m=51
